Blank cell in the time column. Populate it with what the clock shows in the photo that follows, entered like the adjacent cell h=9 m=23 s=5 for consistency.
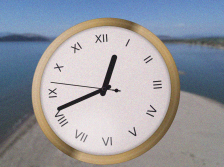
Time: h=12 m=41 s=47
